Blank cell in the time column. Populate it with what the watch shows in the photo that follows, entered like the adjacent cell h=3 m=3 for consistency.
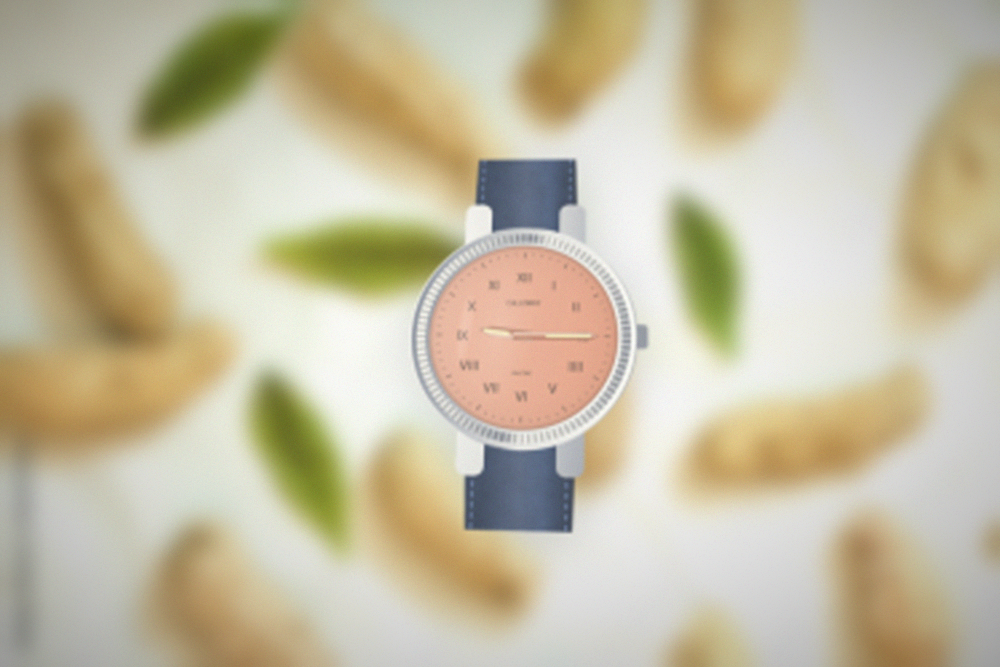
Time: h=9 m=15
